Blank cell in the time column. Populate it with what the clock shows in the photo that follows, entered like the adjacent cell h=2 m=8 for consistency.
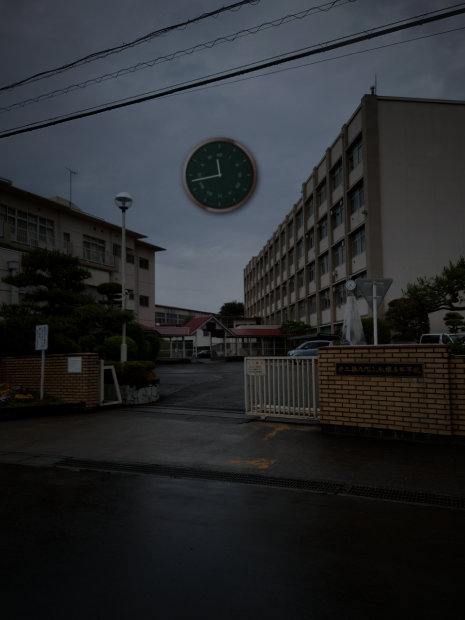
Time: h=11 m=43
